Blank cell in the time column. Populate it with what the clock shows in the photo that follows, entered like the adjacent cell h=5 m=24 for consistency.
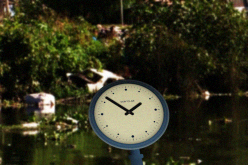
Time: h=1 m=52
